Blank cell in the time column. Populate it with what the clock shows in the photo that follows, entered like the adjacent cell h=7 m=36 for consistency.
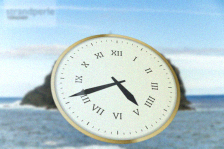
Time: h=4 m=41
